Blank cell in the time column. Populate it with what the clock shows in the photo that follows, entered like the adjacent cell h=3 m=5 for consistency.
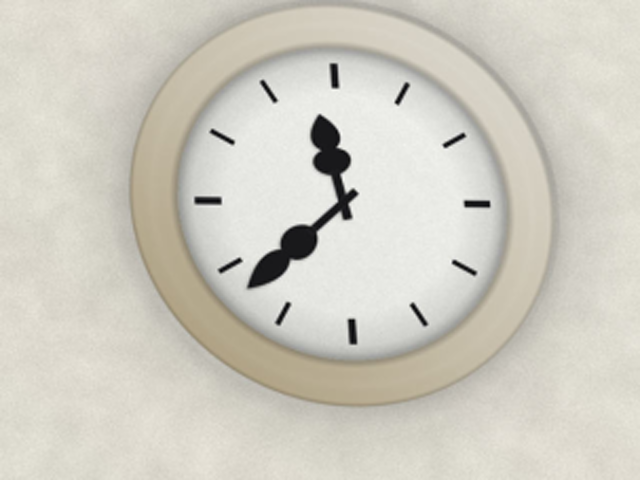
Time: h=11 m=38
